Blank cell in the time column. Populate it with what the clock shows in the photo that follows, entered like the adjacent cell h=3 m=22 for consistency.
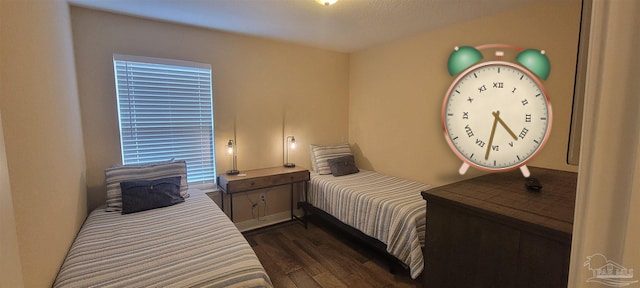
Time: h=4 m=32
